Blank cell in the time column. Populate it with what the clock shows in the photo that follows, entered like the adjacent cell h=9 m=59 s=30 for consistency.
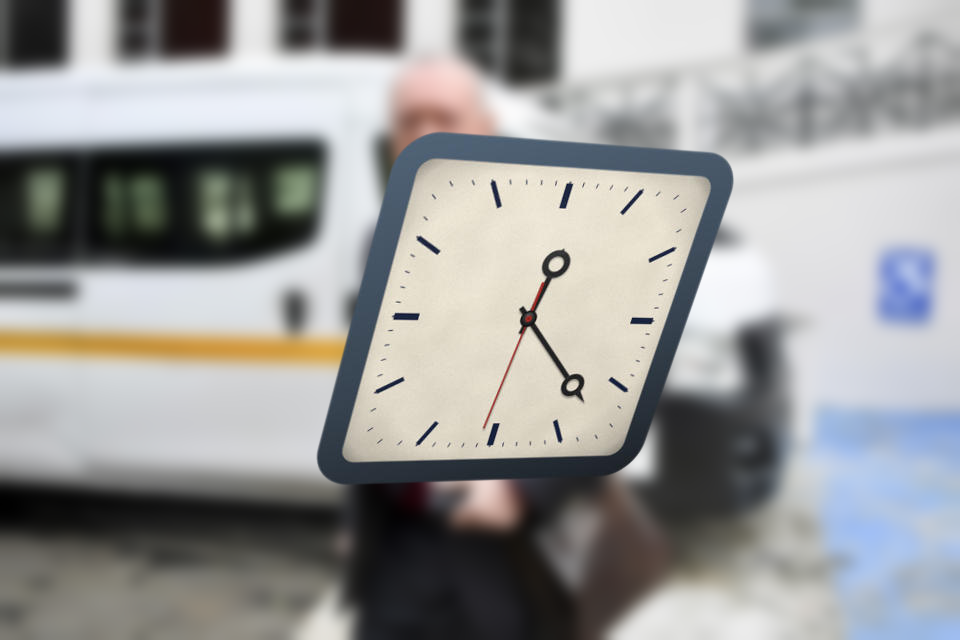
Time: h=12 m=22 s=31
